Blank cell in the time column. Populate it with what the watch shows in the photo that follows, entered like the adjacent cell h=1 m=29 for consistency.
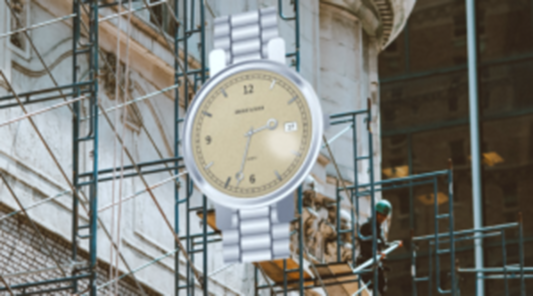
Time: h=2 m=33
